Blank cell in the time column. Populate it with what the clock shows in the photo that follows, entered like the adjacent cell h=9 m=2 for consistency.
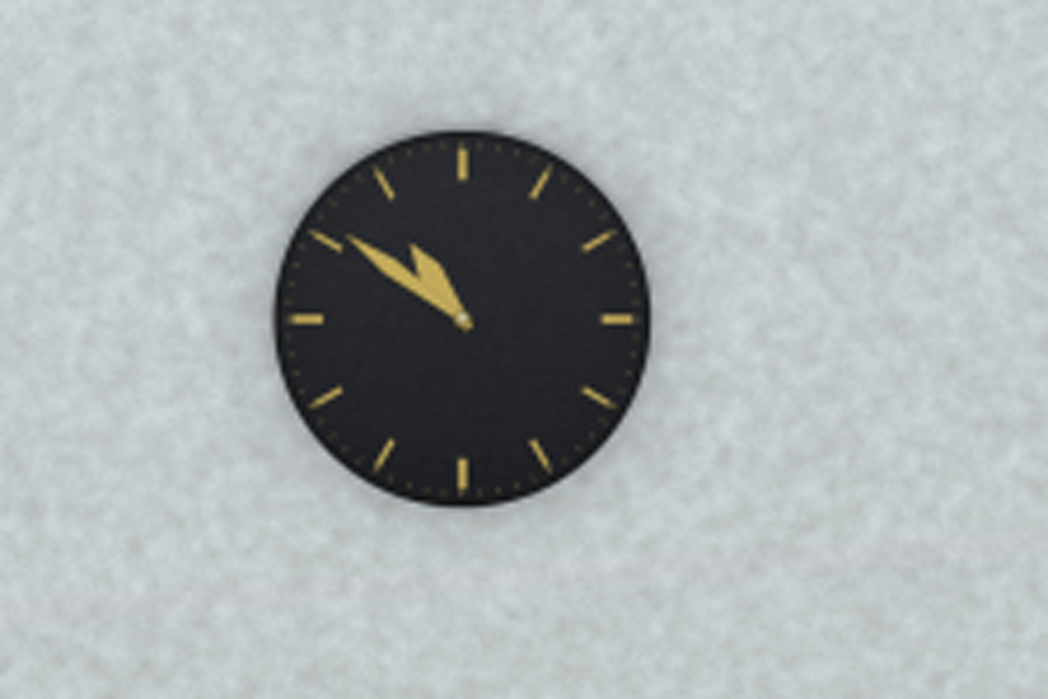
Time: h=10 m=51
